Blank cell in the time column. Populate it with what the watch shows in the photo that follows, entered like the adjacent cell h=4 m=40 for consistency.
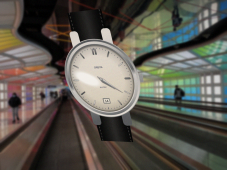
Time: h=4 m=21
